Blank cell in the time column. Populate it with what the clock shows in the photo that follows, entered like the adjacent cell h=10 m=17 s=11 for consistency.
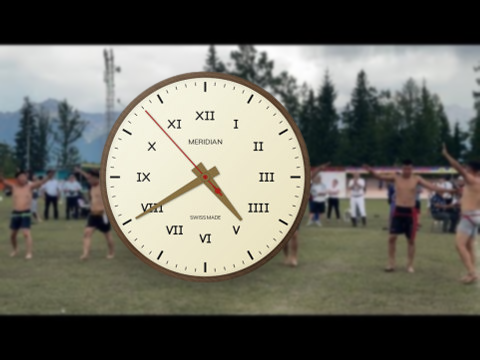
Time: h=4 m=39 s=53
